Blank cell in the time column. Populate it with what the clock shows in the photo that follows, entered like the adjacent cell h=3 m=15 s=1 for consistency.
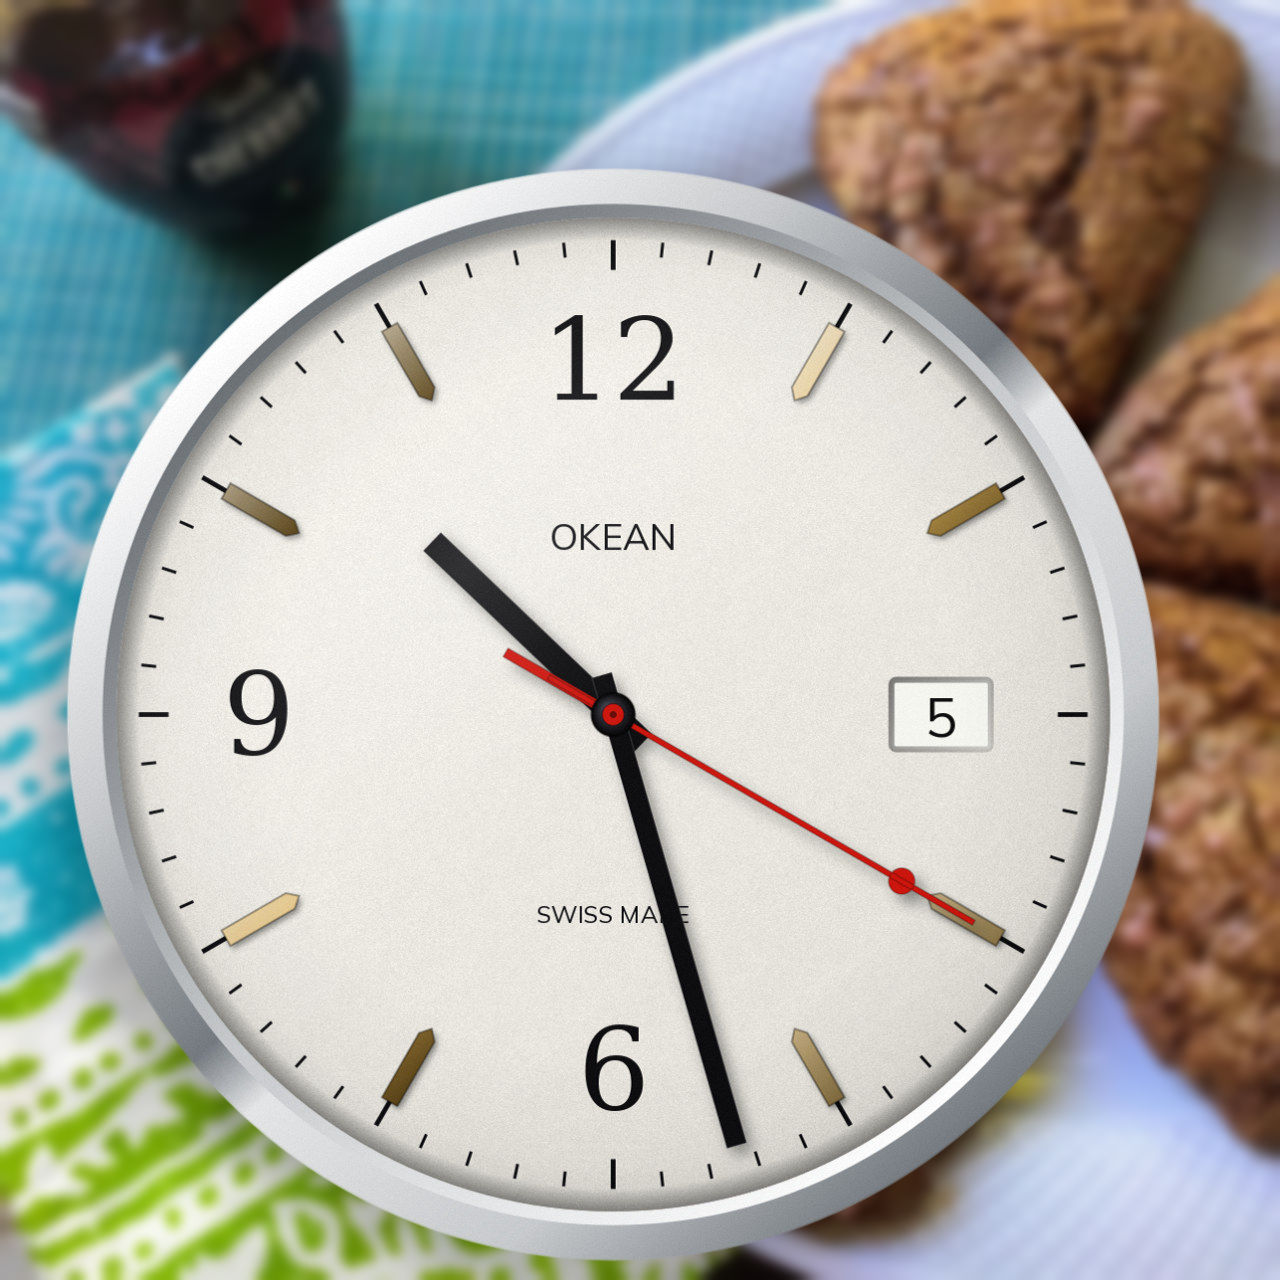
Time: h=10 m=27 s=20
